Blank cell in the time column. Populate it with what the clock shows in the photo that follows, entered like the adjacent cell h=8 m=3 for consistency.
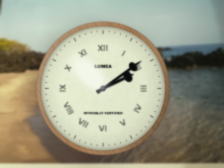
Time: h=2 m=9
